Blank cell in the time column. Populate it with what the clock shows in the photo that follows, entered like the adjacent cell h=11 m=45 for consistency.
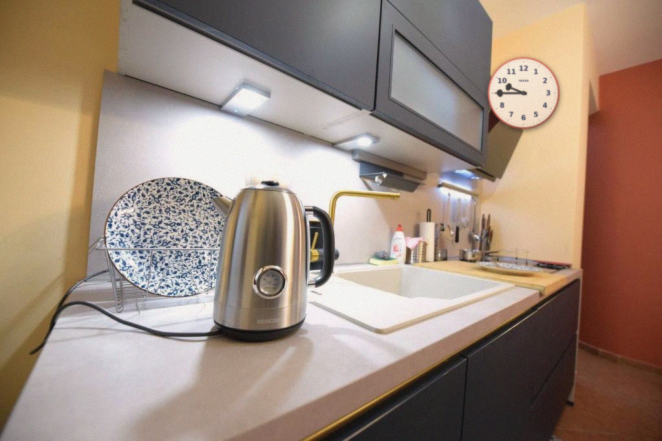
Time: h=9 m=45
